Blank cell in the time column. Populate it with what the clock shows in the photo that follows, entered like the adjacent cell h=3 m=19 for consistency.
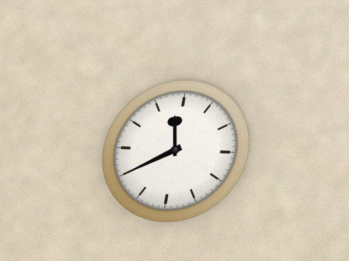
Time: h=11 m=40
